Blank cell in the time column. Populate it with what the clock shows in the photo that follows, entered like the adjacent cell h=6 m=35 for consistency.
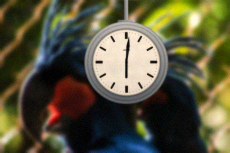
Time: h=6 m=1
